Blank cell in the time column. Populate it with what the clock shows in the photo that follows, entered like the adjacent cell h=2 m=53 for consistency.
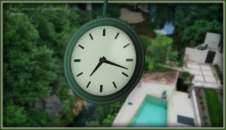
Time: h=7 m=18
